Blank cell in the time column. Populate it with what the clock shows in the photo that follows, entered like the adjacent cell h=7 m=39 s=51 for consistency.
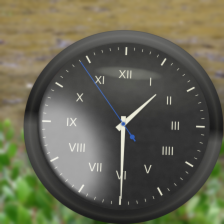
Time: h=1 m=29 s=54
